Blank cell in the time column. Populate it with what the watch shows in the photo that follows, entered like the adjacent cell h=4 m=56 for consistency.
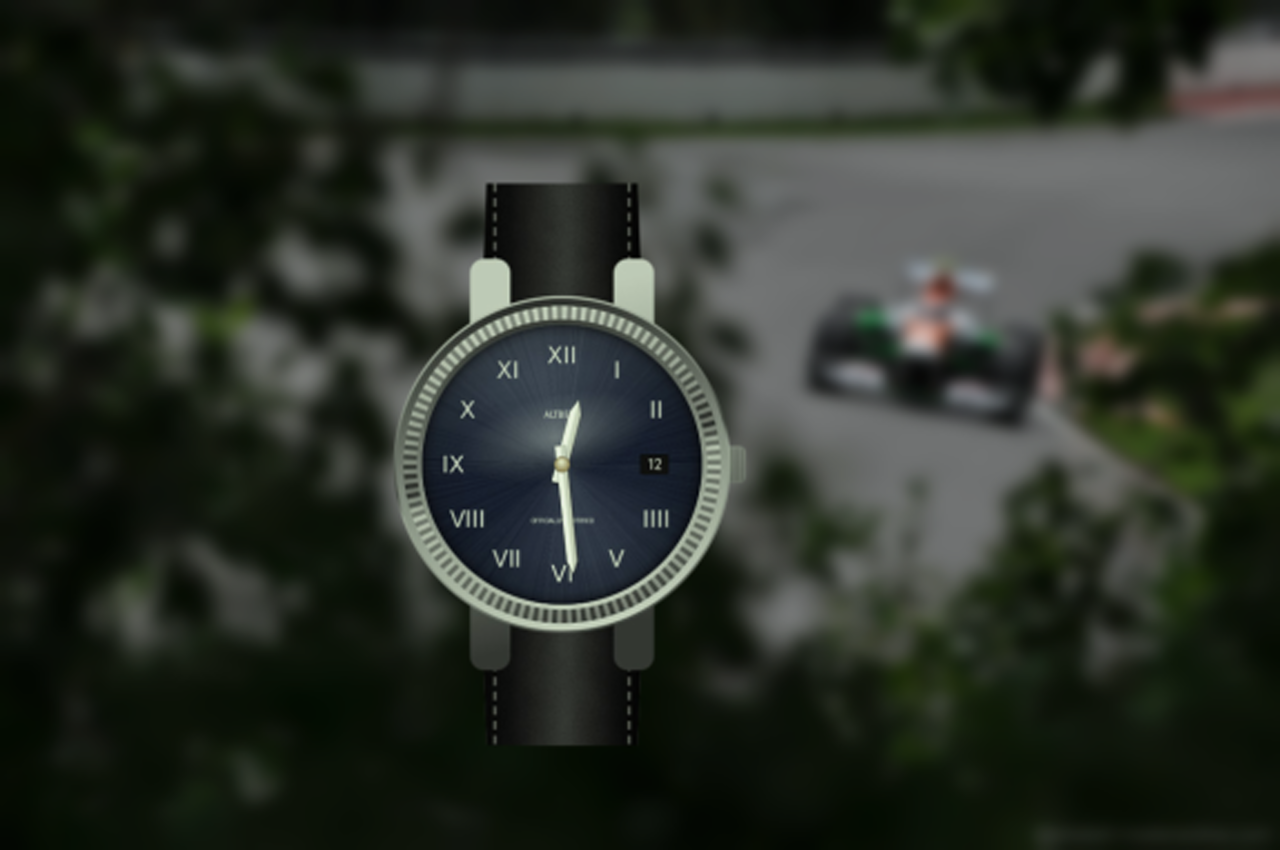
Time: h=12 m=29
